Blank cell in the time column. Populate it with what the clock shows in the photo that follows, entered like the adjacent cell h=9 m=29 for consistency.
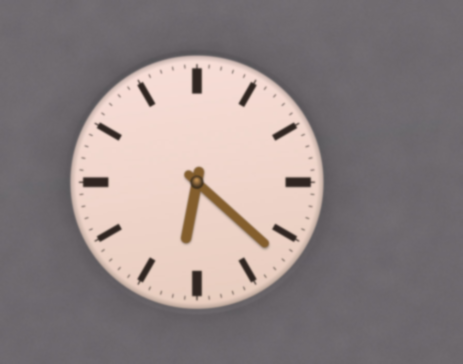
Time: h=6 m=22
